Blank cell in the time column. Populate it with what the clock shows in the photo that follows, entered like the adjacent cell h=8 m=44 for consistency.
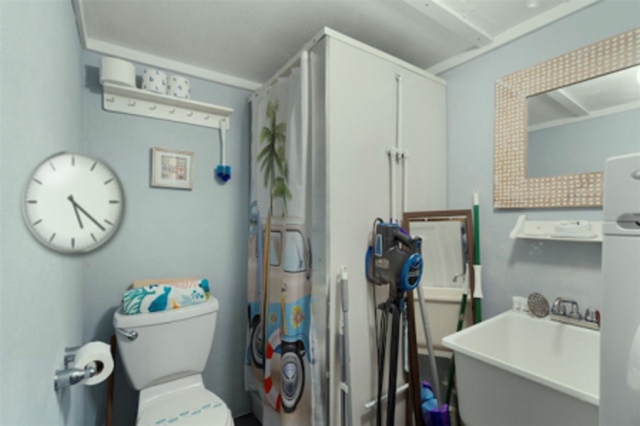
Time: h=5 m=22
